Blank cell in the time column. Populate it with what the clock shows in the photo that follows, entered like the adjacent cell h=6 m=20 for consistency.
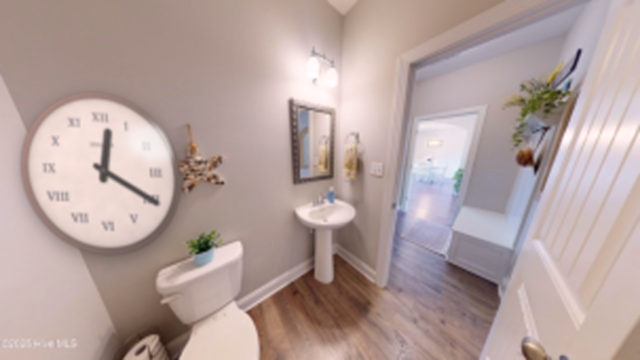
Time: h=12 m=20
